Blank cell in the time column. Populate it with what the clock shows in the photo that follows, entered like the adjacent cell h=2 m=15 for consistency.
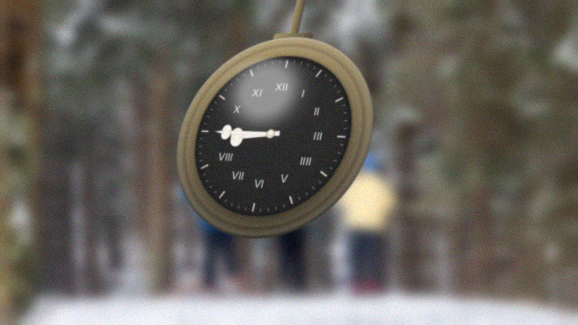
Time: h=8 m=45
